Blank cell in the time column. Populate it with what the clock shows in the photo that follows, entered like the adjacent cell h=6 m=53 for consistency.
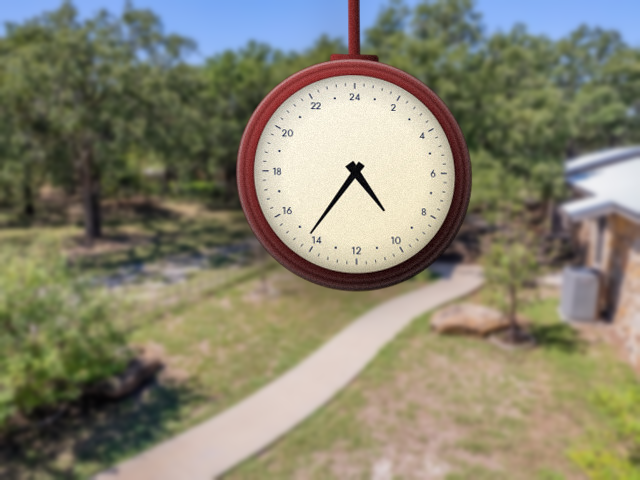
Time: h=9 m=36
